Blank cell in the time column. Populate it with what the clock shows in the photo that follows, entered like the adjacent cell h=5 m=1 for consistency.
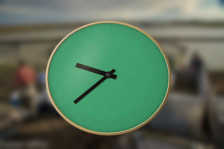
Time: h=9 m=38
